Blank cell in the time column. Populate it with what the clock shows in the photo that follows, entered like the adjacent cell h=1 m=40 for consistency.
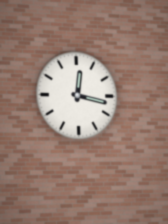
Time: h=12 m=17
